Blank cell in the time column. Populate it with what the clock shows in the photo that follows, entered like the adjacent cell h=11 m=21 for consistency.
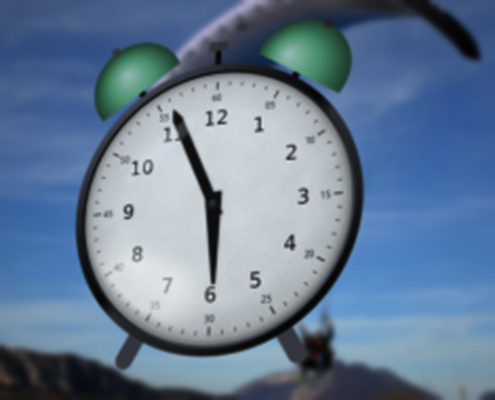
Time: h=5 m=56
